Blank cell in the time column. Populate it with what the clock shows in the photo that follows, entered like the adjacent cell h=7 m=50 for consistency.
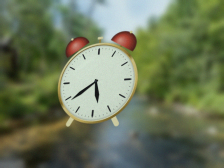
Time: h=5 m=39
